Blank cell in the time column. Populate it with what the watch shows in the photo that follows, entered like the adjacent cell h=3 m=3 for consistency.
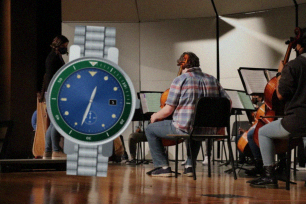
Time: h=12 m=33
